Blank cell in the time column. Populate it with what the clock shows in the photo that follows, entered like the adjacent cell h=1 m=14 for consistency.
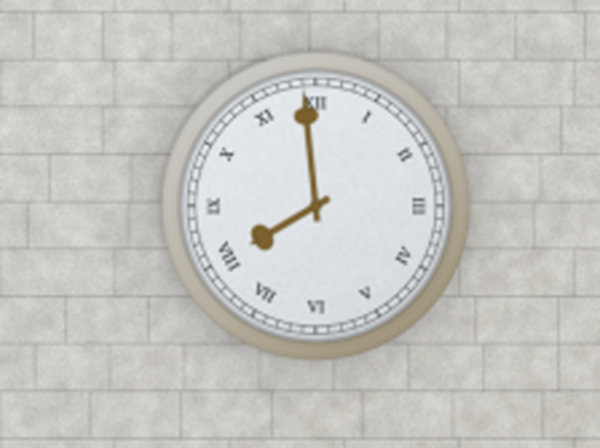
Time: h=7 m=59
